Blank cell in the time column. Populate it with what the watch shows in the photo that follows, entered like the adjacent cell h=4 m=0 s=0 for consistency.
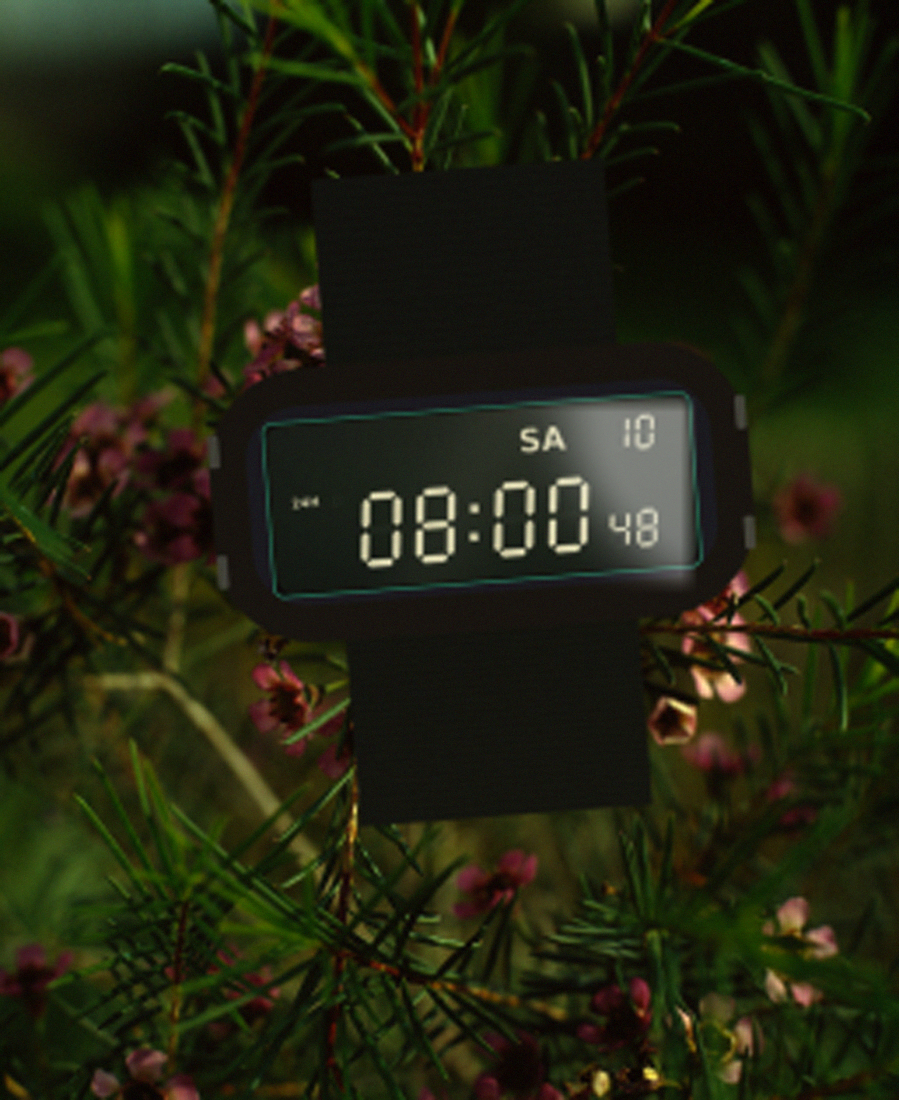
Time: h=8 m=0 s=48
